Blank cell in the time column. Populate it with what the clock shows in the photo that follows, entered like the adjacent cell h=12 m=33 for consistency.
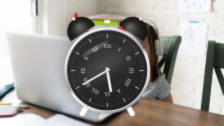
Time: h=5 m=40
